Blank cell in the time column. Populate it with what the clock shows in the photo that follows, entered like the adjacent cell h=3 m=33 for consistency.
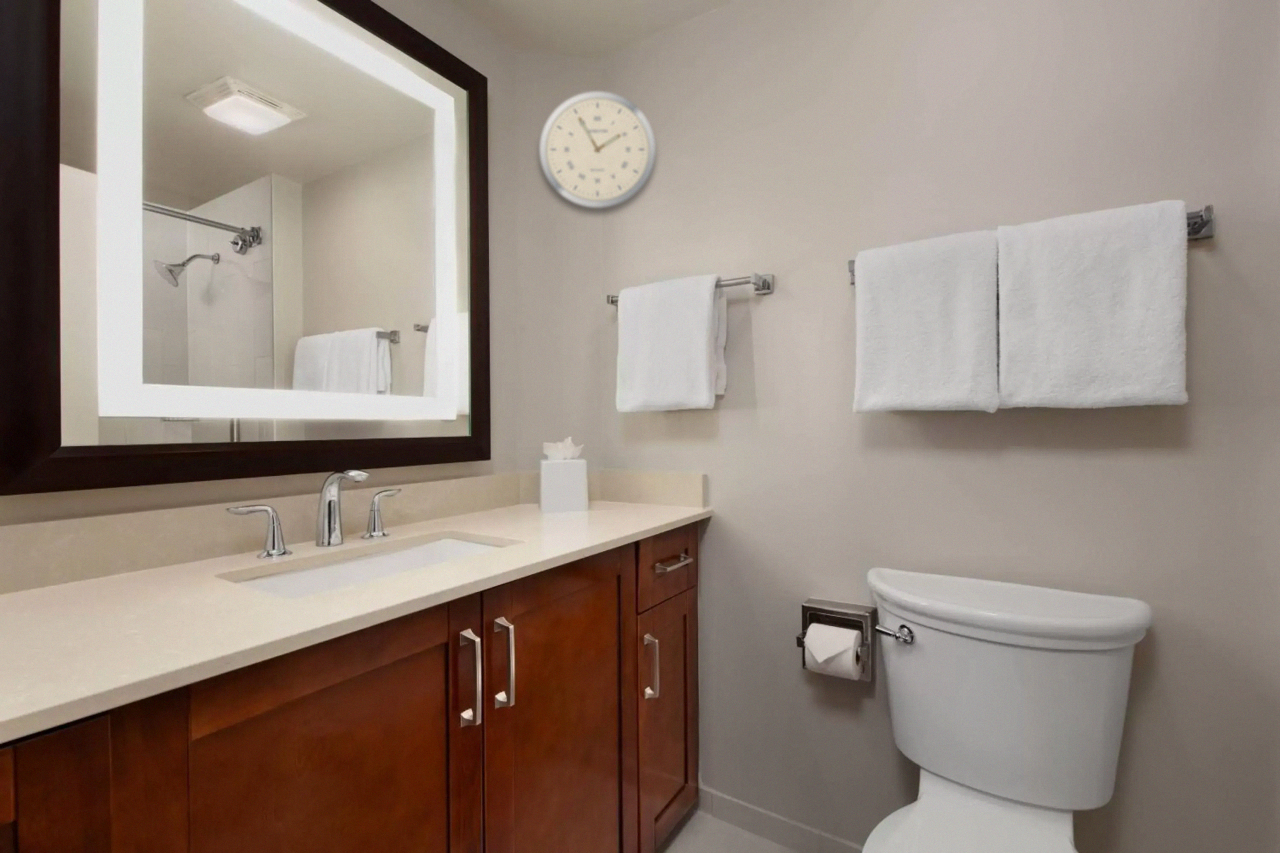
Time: h=1 m=55
